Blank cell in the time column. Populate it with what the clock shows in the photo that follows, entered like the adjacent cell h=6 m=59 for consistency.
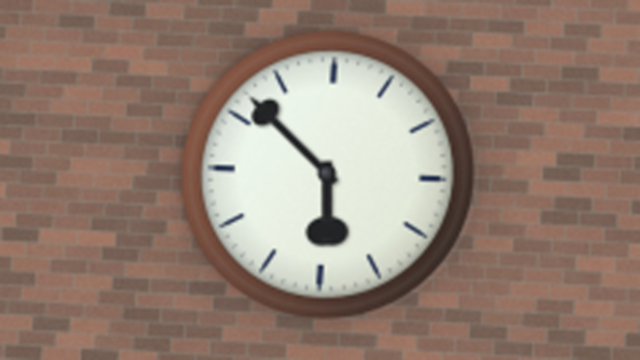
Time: h=5 m=52
